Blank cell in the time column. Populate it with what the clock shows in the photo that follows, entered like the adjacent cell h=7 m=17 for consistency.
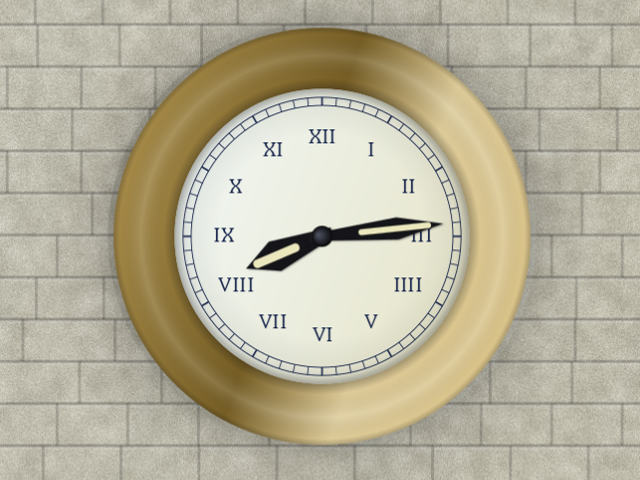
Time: h=8 m=14
